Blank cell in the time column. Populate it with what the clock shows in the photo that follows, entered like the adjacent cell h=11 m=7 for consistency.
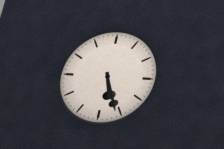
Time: h=5 m=26
